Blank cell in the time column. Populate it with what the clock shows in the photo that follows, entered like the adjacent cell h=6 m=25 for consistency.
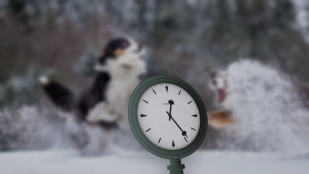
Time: h=12 m=24
